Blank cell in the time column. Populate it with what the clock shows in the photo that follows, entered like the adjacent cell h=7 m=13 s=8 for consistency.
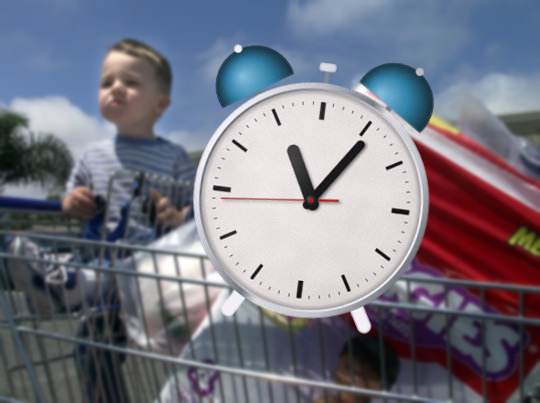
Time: h=11 m=5 s=44
